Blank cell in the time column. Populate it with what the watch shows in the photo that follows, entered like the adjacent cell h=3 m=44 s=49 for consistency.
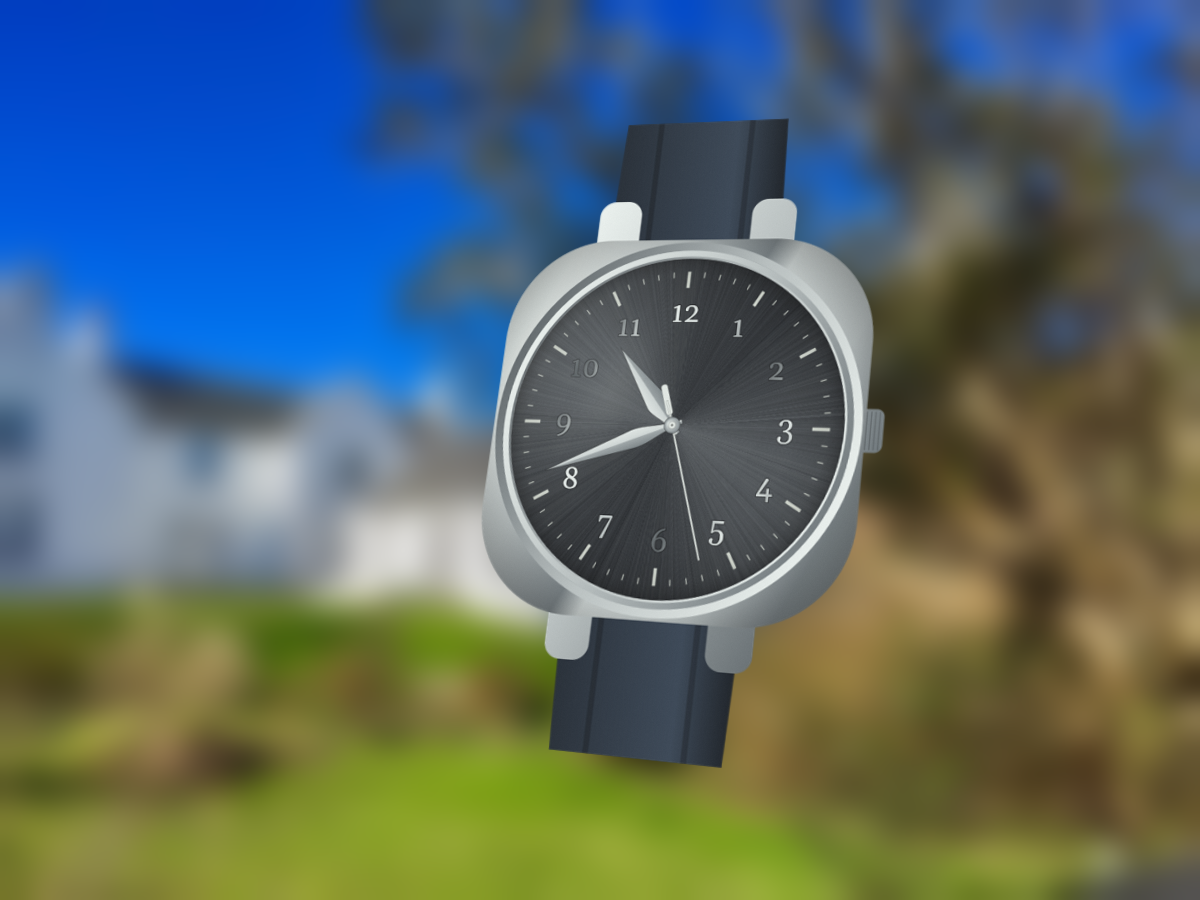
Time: h=10 m=41 s=27
